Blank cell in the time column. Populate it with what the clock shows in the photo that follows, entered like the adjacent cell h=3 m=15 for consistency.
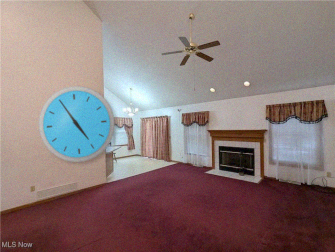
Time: h=4 m=55
